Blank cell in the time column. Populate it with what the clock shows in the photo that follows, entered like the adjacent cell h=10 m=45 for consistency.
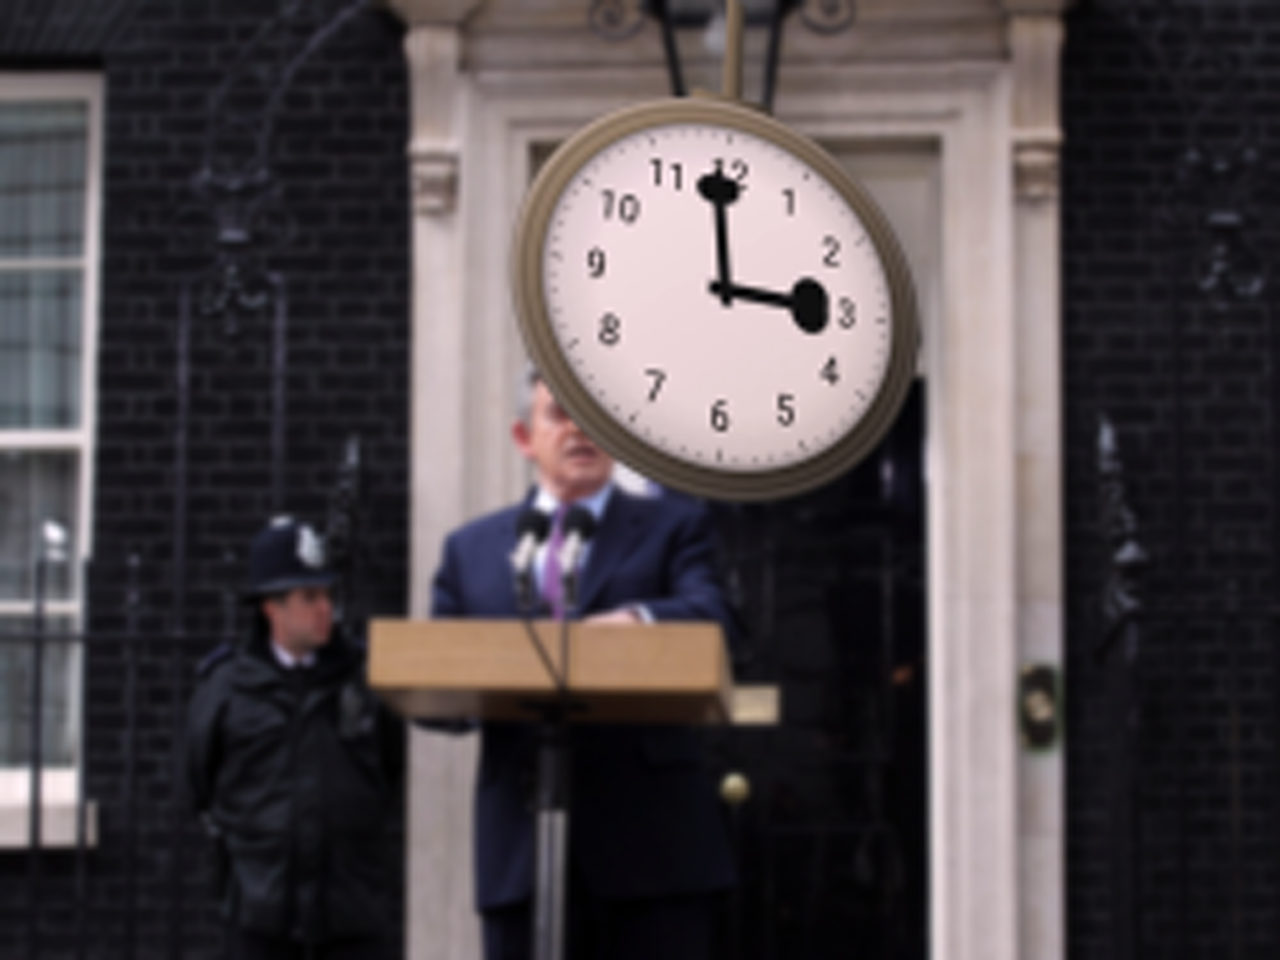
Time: h=2 m=59
